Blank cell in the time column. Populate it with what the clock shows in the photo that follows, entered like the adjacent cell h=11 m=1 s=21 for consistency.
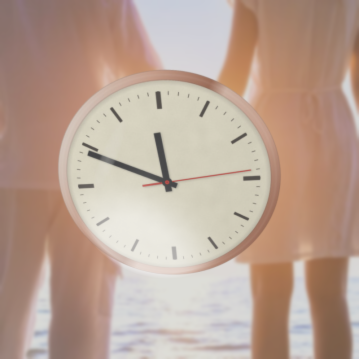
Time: h=11 m=49 s=14
